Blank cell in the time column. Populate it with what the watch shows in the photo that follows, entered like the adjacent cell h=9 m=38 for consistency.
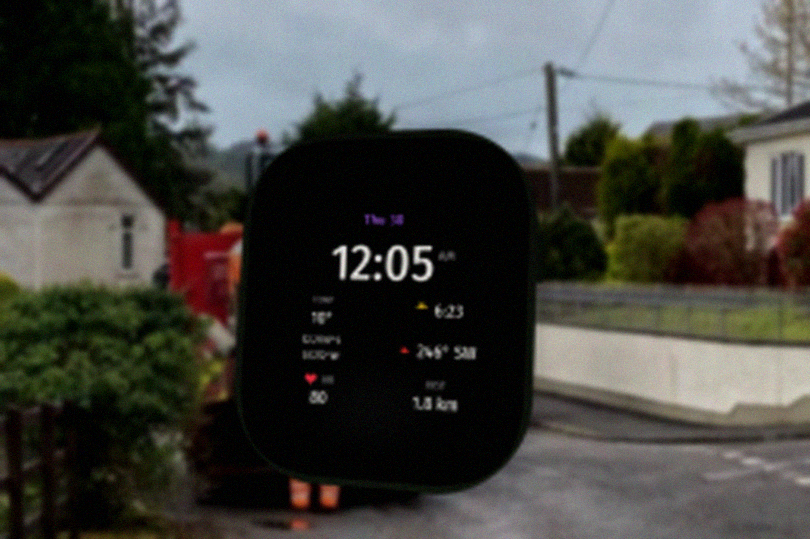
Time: h=12 m=5
